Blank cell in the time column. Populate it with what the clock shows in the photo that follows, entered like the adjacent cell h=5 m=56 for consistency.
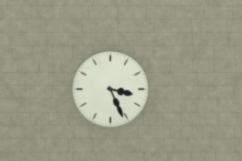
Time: h=3 m=26
